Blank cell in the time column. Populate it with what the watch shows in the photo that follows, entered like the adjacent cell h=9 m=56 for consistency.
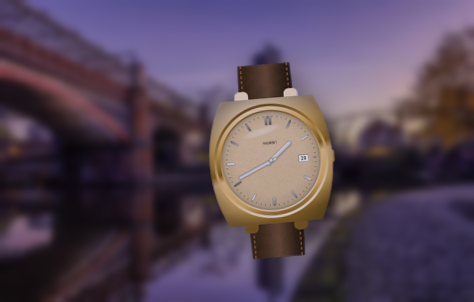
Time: h=1 m=41
